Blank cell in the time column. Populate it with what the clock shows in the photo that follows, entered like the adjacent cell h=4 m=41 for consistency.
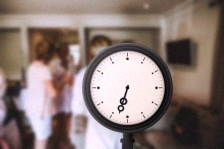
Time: h=6 m=33
